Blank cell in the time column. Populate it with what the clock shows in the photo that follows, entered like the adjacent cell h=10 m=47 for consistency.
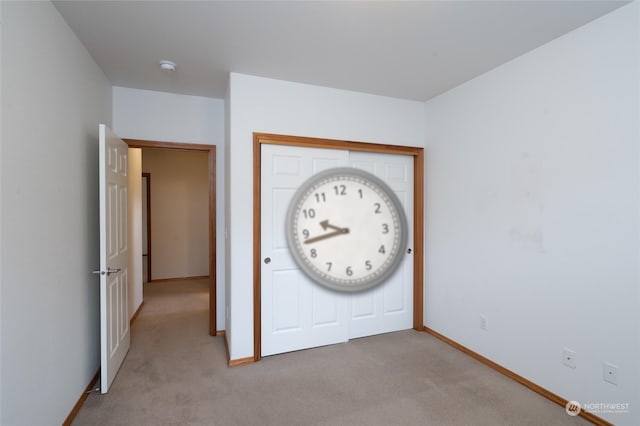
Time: h=9 m=43
